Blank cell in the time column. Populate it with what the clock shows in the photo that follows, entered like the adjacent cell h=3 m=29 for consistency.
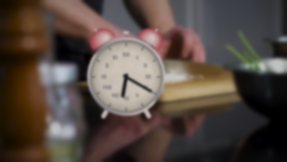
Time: h=6 m=20
